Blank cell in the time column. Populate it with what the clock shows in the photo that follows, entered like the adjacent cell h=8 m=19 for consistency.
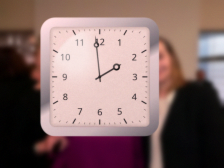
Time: h=1 m=59
